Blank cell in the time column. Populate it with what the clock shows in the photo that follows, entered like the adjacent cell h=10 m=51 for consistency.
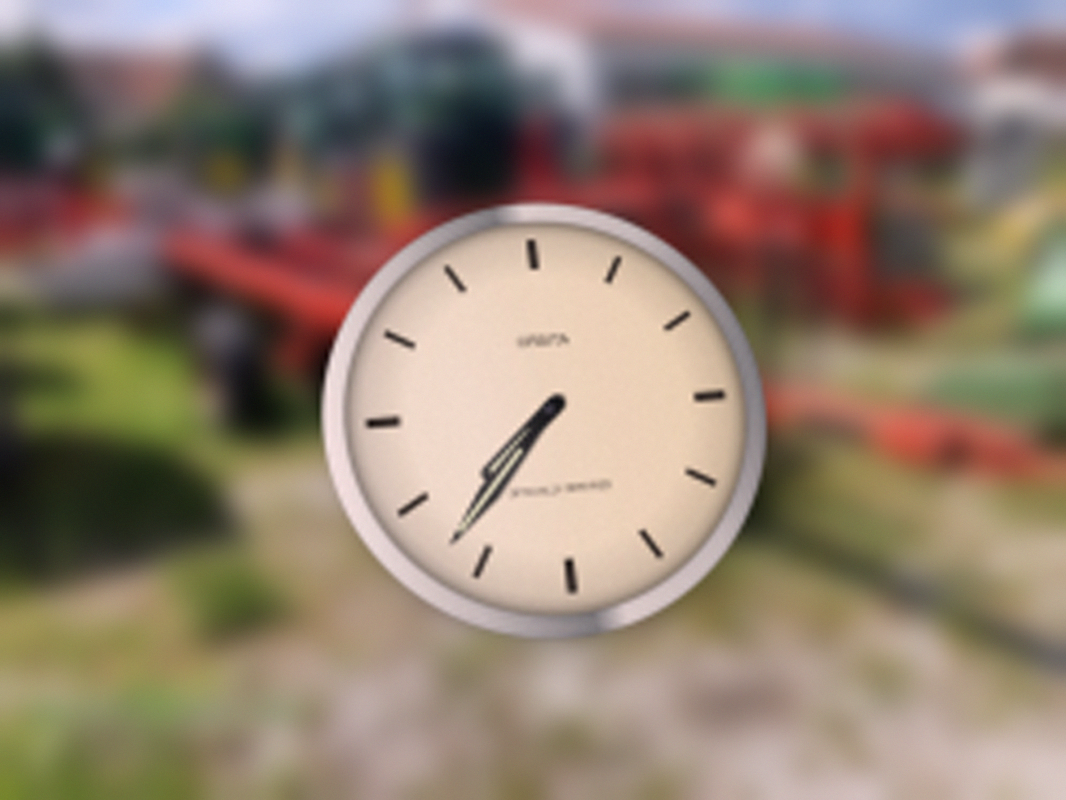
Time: h=7 m=37
